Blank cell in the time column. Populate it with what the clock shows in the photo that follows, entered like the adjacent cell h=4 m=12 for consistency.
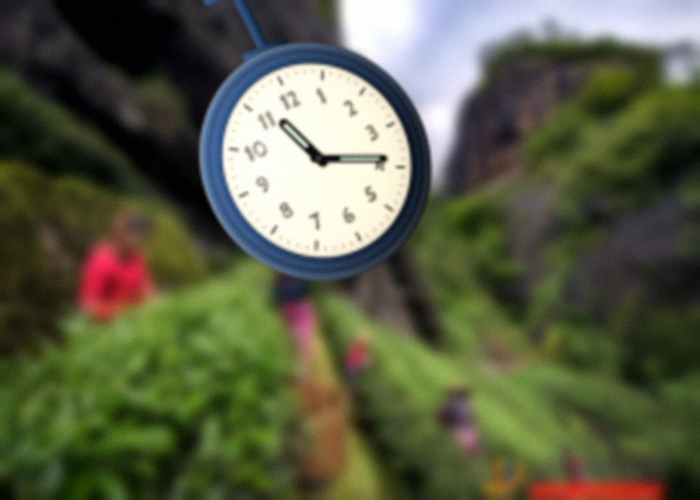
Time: h=11 m=19
